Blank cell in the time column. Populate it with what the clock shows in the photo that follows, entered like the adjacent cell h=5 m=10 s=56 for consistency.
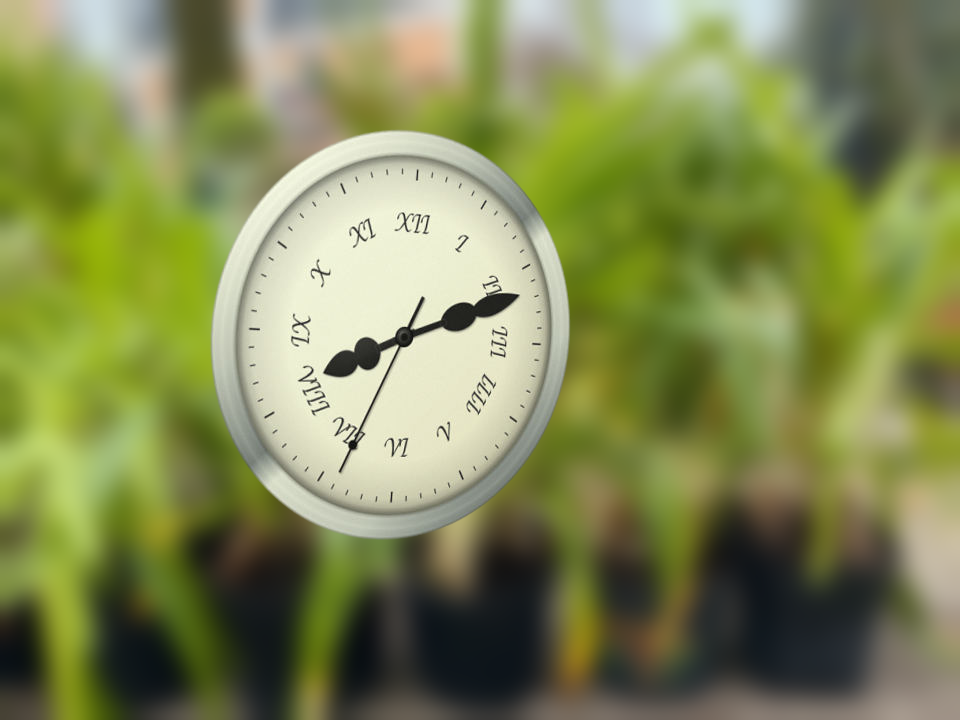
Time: h=8 m=11 s=34
